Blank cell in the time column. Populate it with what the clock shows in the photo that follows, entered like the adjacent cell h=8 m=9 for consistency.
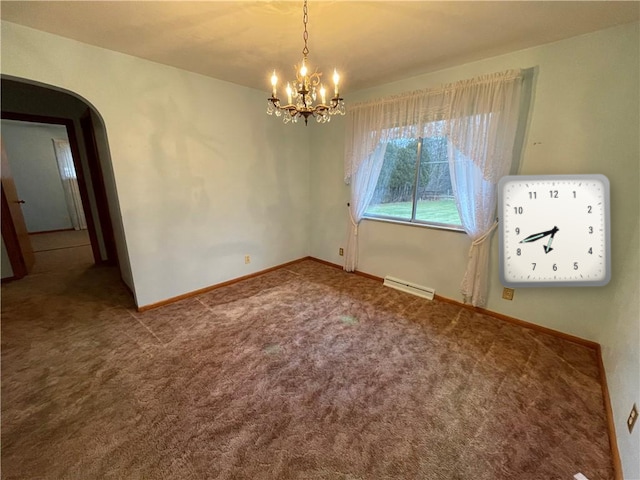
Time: h=6 m=42
